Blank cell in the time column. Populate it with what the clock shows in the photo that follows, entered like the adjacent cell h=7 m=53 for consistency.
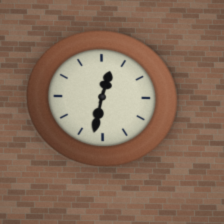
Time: h=12 m=32
